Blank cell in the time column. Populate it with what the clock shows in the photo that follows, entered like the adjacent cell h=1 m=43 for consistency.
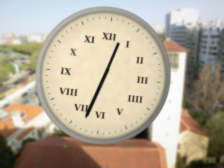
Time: h=12 m=33
